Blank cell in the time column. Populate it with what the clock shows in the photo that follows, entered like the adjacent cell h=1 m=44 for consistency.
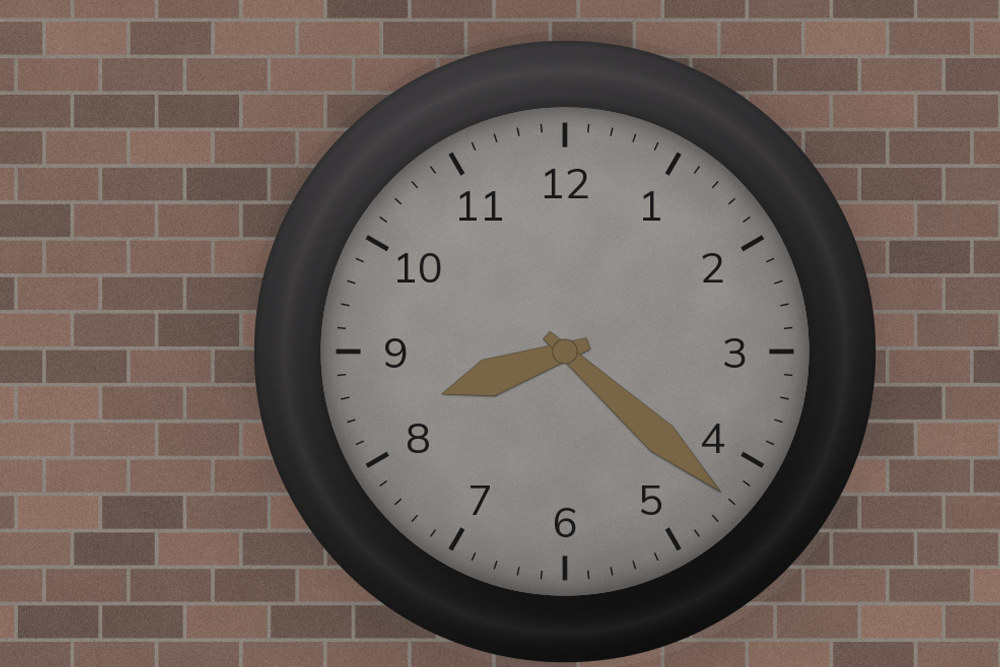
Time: h=8 m=22
